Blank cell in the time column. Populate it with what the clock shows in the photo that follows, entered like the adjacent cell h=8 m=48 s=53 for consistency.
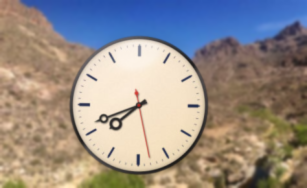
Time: h=7 m=41 s=28
